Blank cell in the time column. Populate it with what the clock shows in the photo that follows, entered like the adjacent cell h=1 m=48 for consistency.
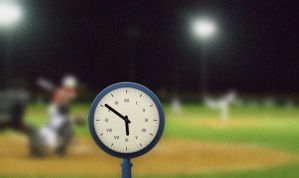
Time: h=5 m=51
